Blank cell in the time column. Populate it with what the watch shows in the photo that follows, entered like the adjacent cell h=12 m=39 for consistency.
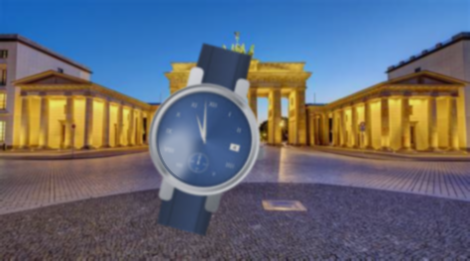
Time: h=10 m=58
